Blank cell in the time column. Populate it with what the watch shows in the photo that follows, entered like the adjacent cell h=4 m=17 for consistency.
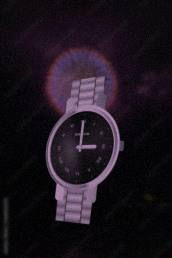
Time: h=3 m=0
